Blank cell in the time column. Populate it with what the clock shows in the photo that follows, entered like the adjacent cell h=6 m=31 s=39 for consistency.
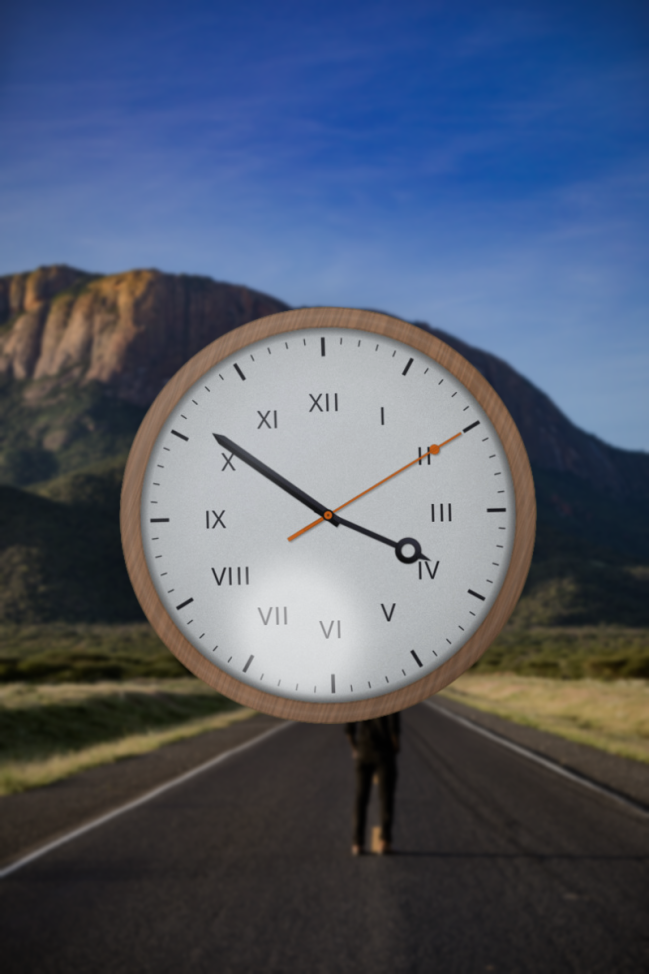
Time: h=3 m=51 s=10
